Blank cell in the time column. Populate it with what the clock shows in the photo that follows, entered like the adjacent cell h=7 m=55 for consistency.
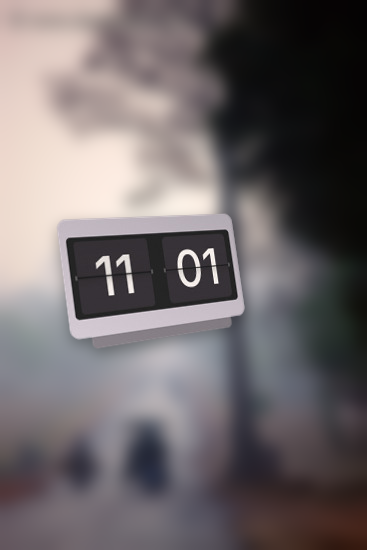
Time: h=11 m=1
